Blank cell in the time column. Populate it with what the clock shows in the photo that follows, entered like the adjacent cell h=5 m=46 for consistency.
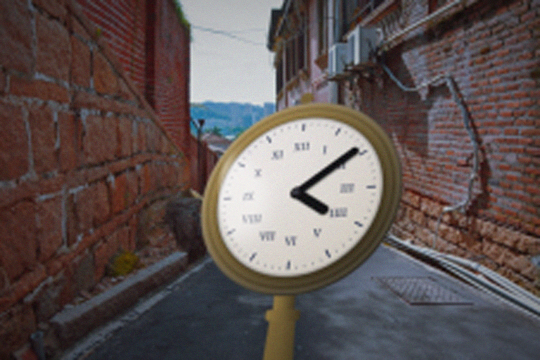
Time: h=4 m=9
